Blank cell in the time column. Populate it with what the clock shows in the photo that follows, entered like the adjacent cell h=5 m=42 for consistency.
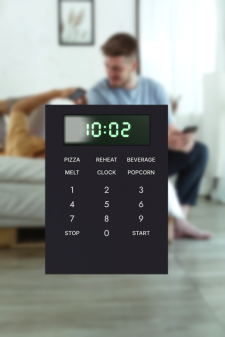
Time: h=10 m=2
